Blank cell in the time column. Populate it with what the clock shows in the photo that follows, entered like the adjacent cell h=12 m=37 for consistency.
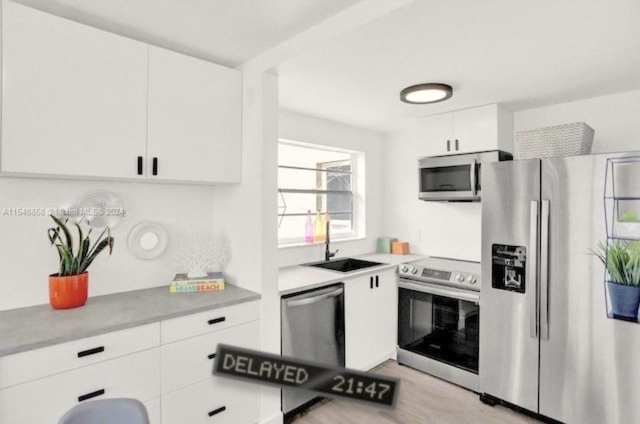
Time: h=21 m=47
